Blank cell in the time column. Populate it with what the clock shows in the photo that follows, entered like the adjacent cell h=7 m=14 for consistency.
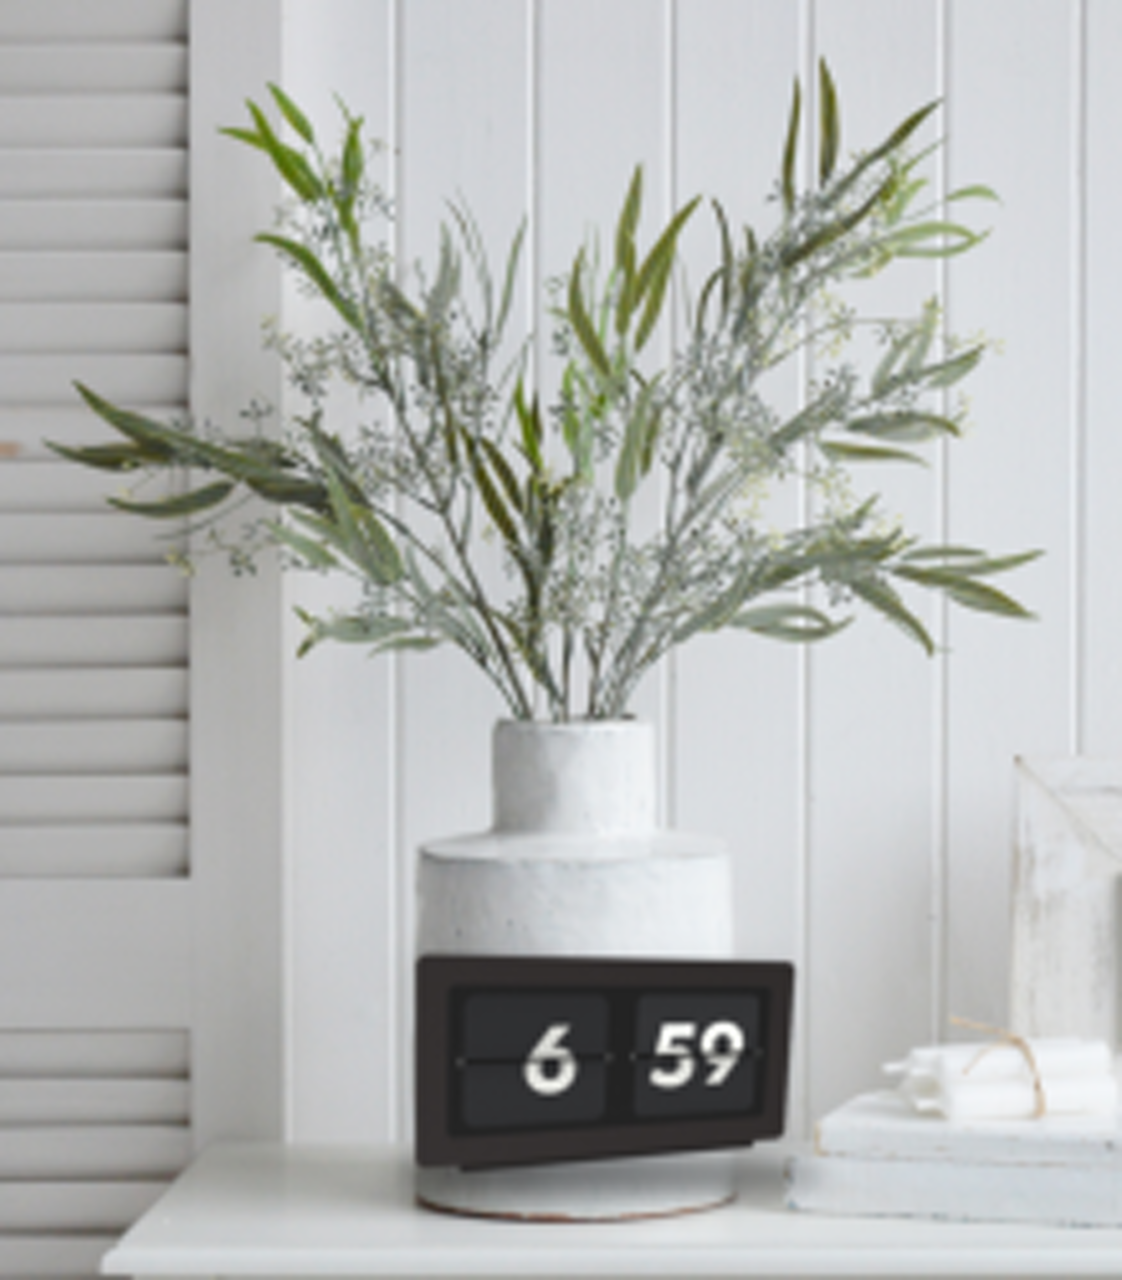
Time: h=6 m=59
